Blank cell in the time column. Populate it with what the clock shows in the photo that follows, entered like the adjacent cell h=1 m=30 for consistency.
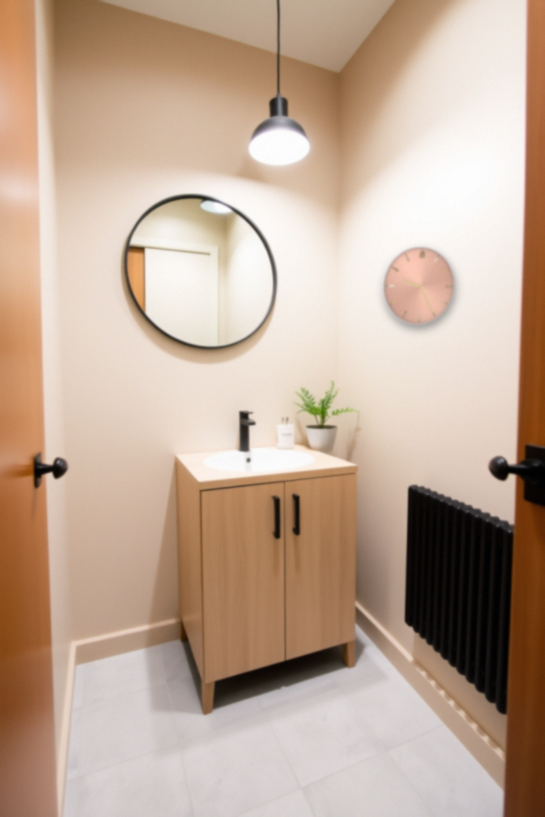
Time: h=9 m=25
